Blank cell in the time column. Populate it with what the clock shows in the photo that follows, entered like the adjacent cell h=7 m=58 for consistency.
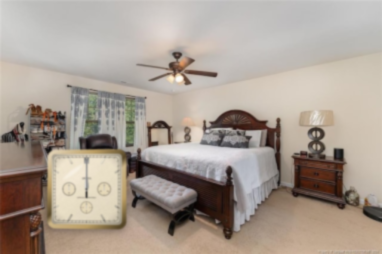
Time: h=12 m=0
